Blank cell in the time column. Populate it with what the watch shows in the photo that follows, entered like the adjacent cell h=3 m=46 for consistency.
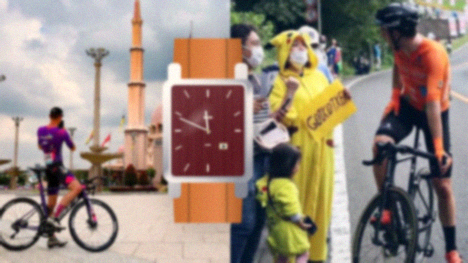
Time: h=11 m=49
